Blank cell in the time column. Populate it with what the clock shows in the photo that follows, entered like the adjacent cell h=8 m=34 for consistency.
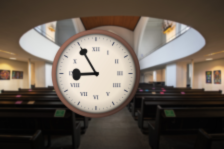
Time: h=8 m=55
